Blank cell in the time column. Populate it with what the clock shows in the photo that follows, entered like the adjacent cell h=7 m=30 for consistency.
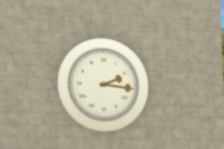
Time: h=2 m=16
